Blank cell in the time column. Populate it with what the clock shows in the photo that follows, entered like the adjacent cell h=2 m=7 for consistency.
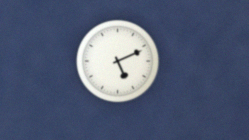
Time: h=5 m=11
